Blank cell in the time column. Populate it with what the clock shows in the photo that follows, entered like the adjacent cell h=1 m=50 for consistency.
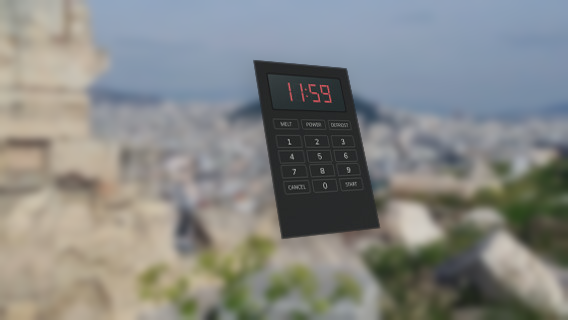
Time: h=11 m=59
